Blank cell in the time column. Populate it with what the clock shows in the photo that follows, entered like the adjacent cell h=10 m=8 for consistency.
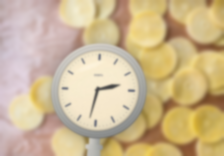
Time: h=2 m=32
